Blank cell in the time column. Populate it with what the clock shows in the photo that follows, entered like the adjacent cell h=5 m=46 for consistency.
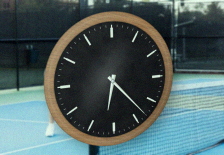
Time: h=6 m=23
